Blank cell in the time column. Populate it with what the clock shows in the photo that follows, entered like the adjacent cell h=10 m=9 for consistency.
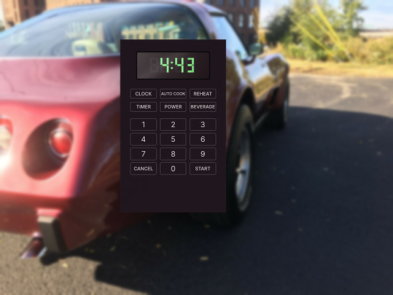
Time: h=4 m=43
